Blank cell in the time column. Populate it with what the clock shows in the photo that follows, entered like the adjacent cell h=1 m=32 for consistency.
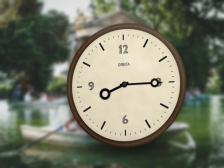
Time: h=8 m=15
